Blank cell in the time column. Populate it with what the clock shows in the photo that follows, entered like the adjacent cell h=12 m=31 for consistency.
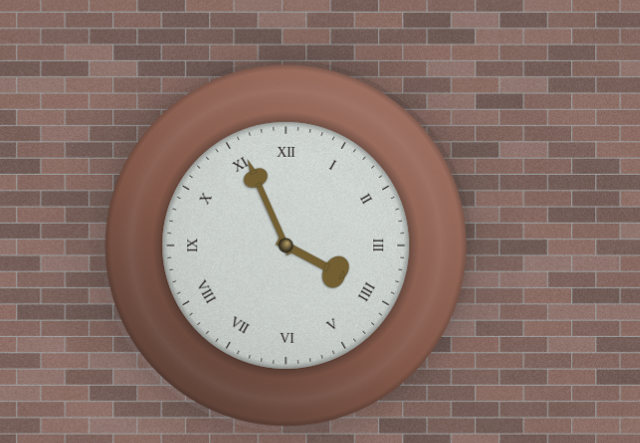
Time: h=3 m=56
